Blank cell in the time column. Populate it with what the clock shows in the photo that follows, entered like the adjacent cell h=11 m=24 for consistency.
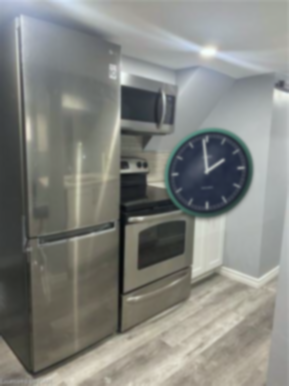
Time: h=1 m=59
